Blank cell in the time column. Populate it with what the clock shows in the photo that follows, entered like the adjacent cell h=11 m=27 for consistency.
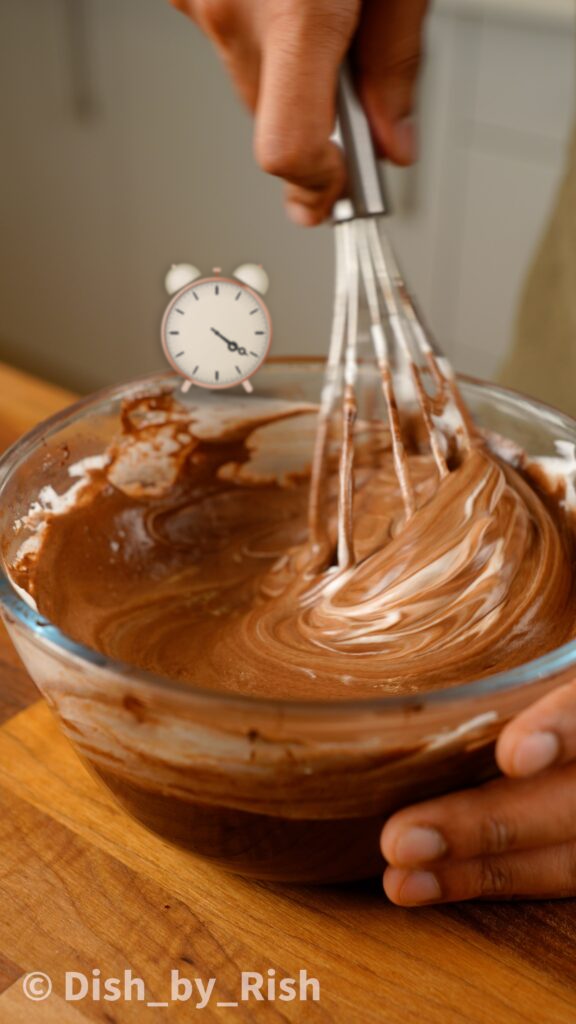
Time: h=4 m=21
